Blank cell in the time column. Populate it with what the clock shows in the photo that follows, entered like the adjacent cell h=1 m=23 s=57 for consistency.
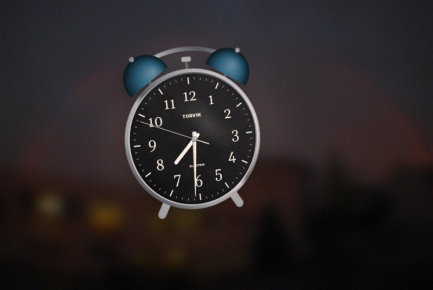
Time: h=7 m=30 s=49
